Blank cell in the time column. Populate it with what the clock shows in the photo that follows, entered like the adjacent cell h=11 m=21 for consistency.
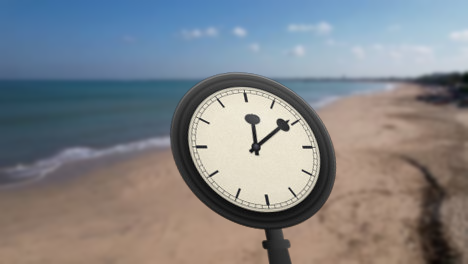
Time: h=12 m=9
